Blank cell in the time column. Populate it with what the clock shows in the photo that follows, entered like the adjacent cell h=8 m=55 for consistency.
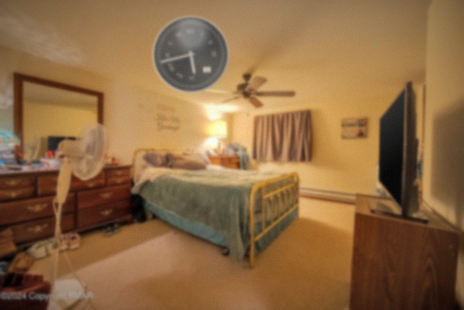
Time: h=5 m=43
